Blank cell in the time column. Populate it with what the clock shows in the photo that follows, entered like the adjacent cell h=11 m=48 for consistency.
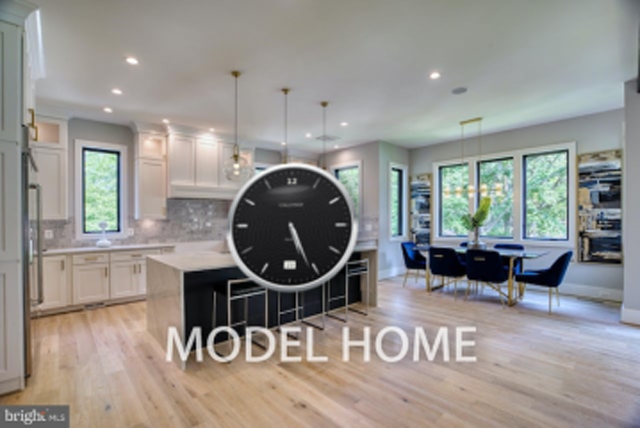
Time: h=5 m=26
